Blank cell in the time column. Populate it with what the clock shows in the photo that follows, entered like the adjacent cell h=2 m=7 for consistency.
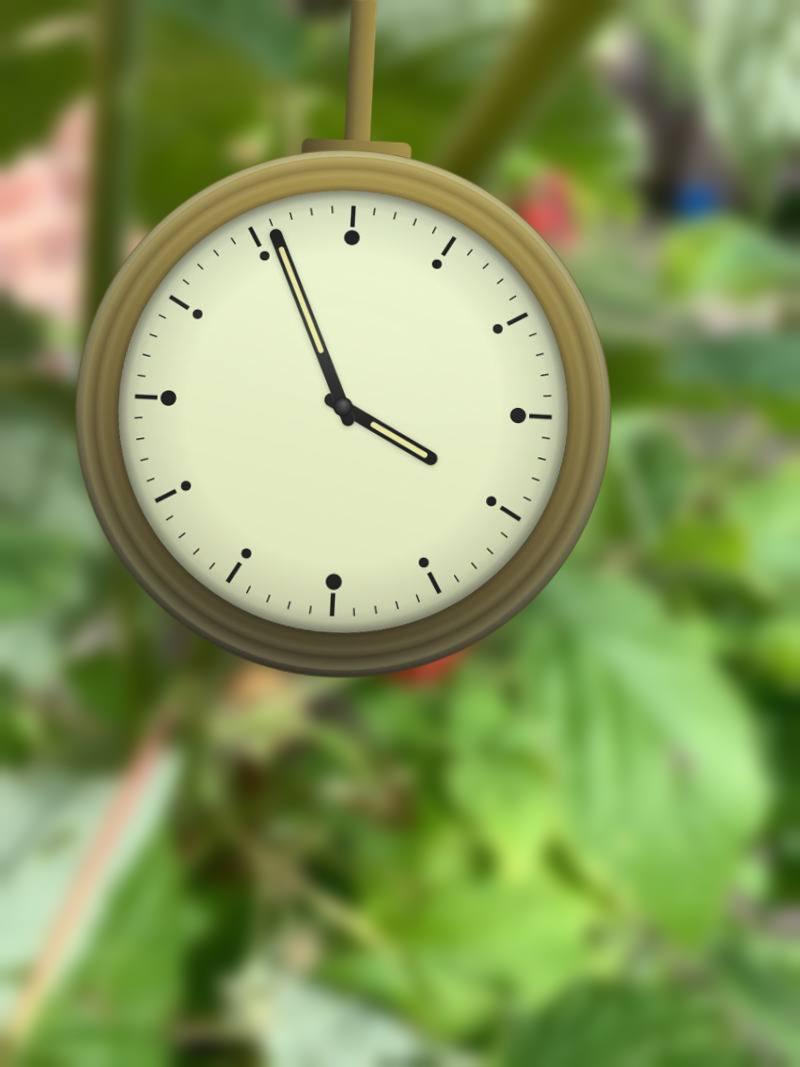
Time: h=3 m=56
